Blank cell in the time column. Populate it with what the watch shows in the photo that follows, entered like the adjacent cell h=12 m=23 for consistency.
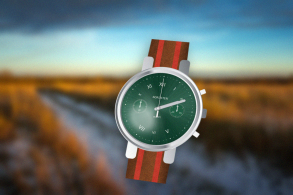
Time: h=2 m=11
